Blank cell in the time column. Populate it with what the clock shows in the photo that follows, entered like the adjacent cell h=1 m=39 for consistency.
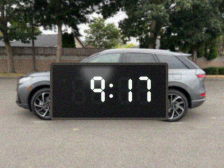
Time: h=9 m=17
